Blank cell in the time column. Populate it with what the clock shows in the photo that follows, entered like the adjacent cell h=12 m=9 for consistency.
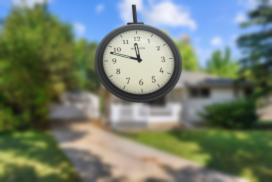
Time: h=11 m=48
